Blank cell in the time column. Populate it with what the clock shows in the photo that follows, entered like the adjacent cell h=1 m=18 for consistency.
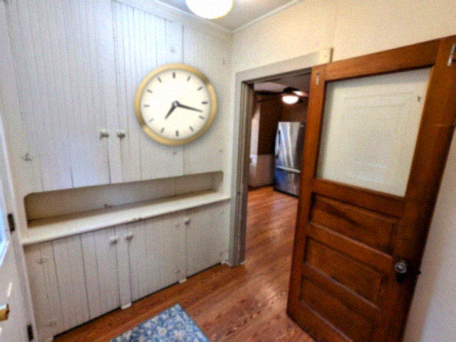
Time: h=7 m=18
